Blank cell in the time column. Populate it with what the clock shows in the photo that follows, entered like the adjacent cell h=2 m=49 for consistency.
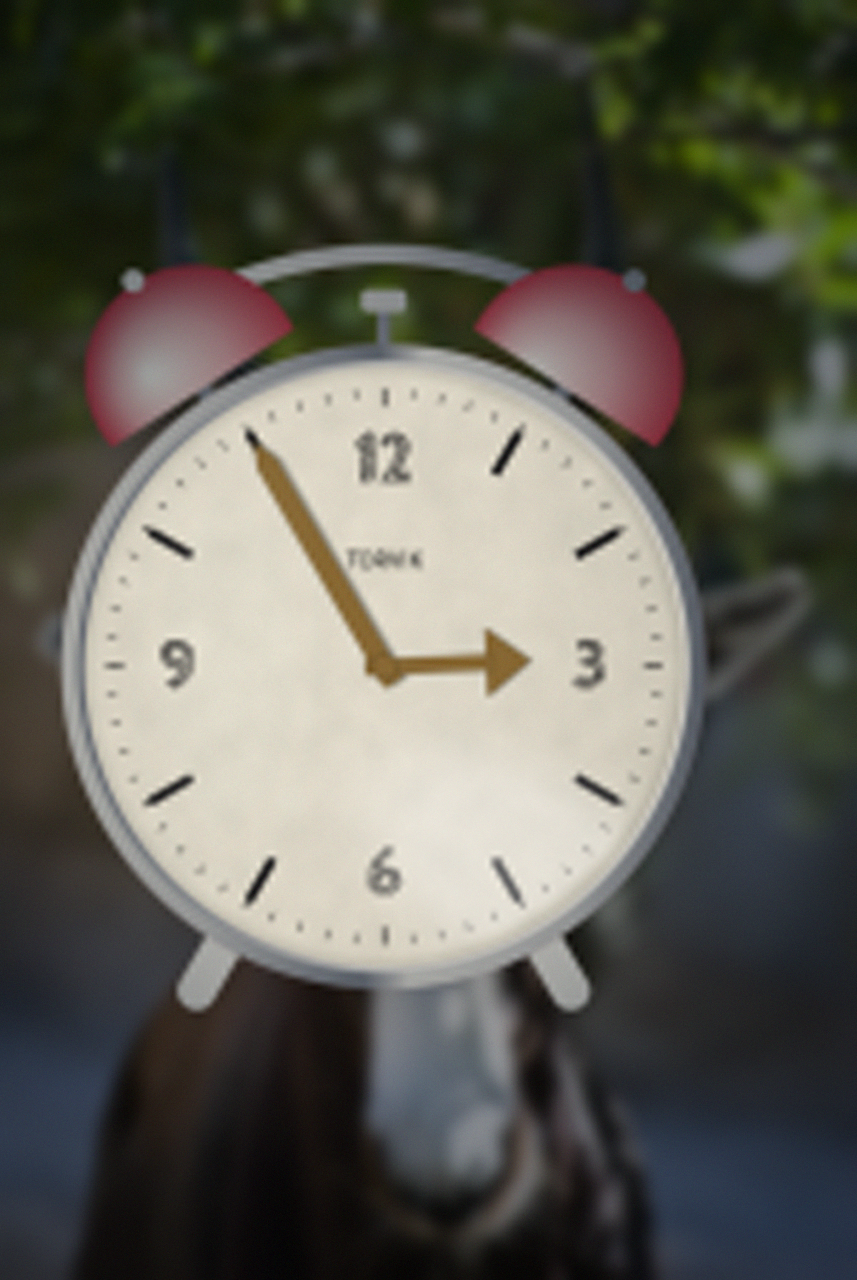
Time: h=2 m=55
